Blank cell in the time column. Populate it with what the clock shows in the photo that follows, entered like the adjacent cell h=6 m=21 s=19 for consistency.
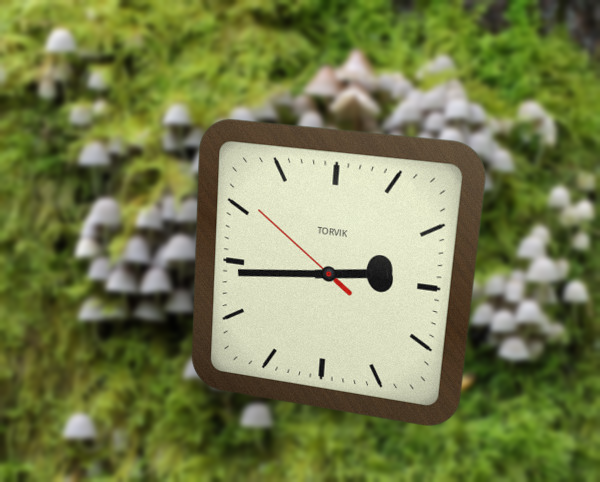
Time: h=2 m=43 s=51
